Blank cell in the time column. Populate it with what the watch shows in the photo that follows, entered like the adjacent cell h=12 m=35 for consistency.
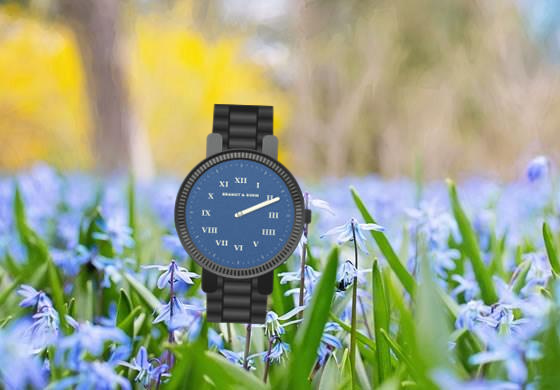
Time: h=2 m=11
